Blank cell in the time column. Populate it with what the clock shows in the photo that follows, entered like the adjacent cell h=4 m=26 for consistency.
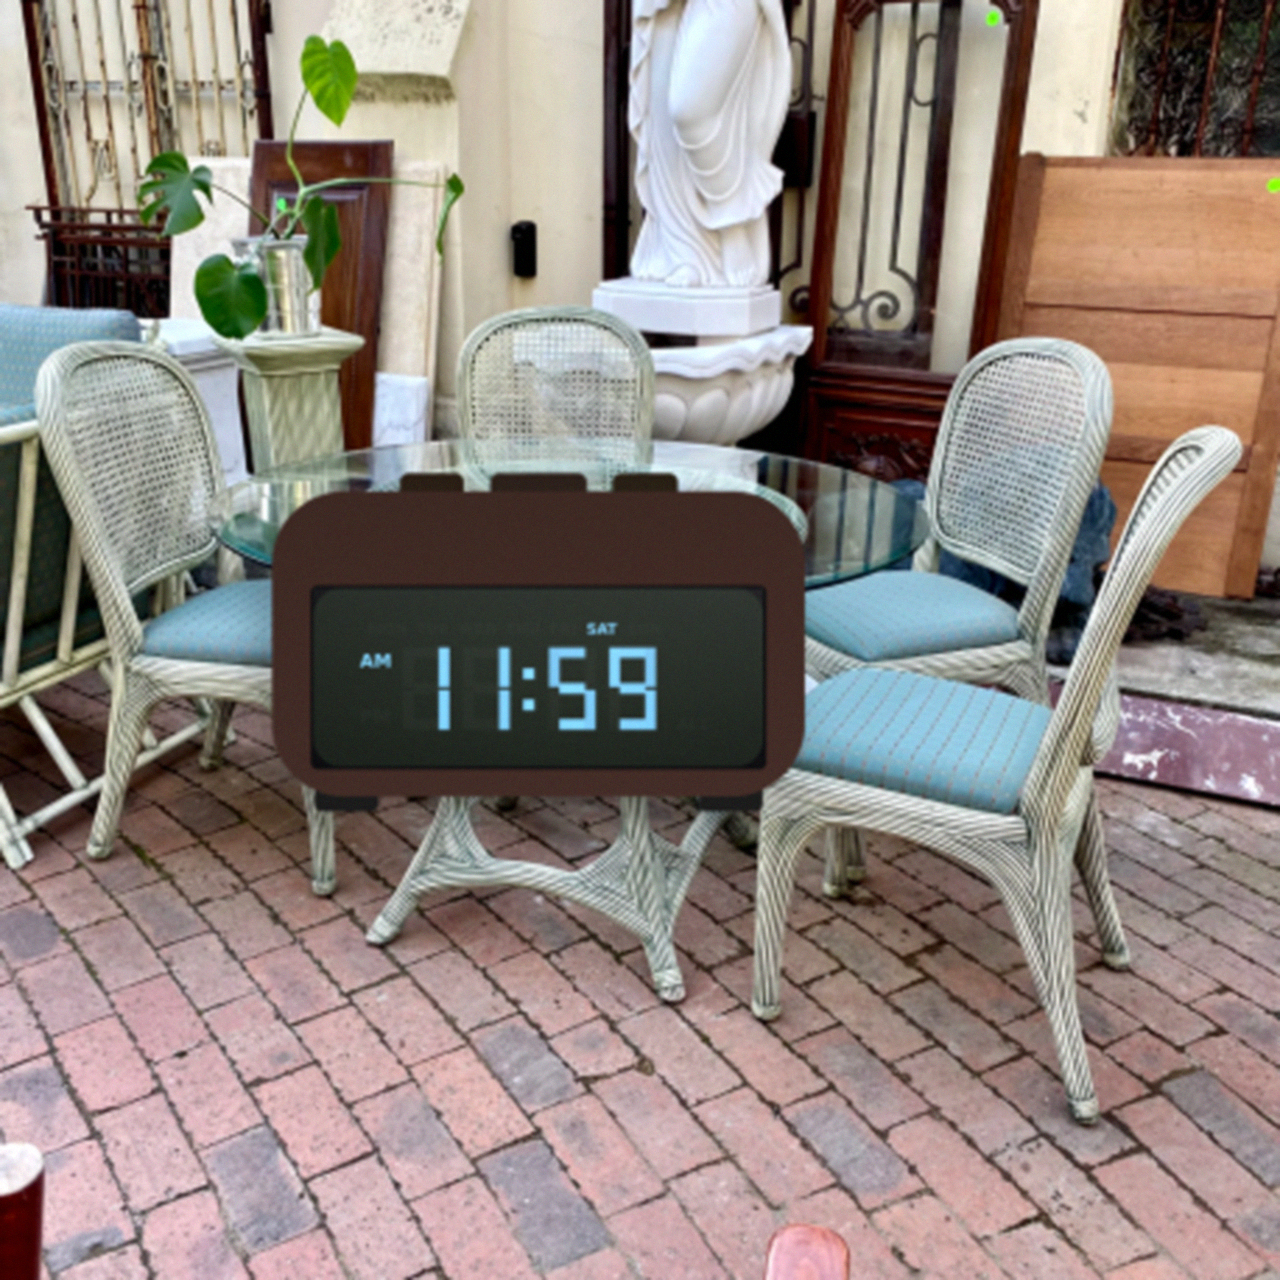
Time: h=11 m=59
